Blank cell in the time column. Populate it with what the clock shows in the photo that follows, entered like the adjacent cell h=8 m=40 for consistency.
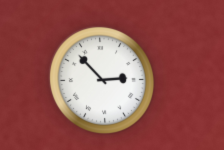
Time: h=2 m=53
